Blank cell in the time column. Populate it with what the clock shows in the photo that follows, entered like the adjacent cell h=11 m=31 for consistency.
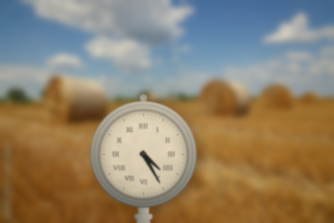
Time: h=4 m=25
